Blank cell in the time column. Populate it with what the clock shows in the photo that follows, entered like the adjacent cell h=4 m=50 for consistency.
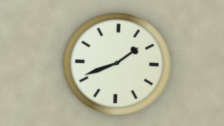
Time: h=1 m=41
